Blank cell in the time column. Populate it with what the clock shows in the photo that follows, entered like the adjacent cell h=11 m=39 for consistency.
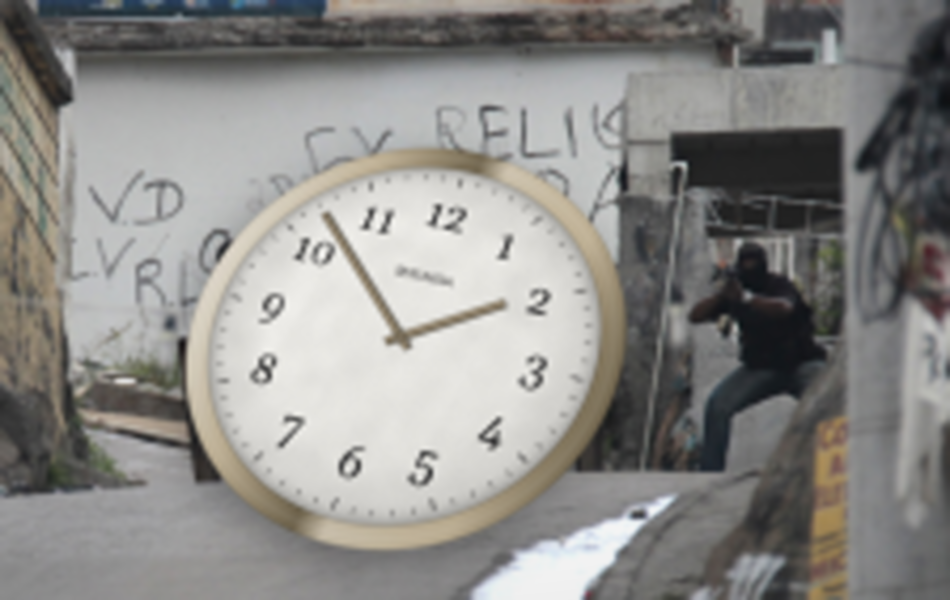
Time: h=1 m=52
